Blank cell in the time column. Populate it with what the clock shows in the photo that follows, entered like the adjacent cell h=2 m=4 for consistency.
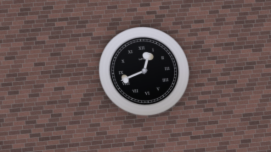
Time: h=12 m=42
